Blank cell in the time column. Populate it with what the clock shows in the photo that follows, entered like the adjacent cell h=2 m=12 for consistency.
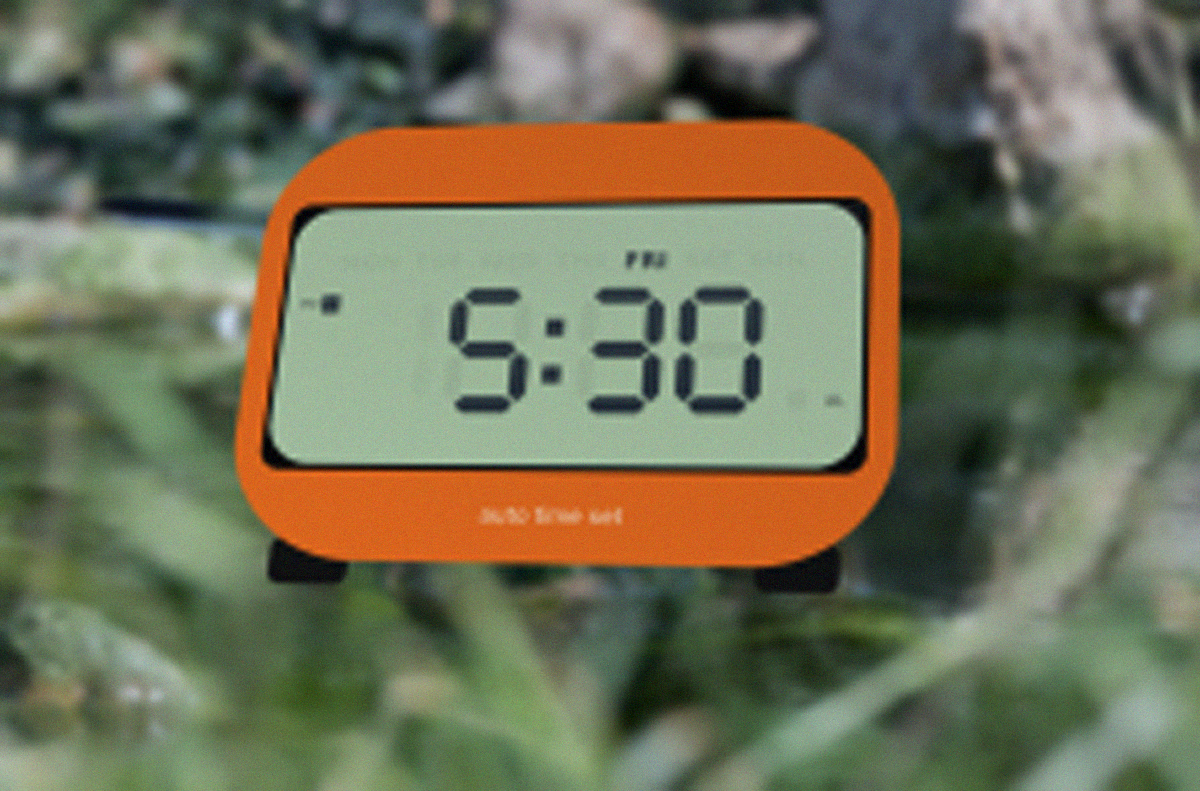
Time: h=5 m=30
